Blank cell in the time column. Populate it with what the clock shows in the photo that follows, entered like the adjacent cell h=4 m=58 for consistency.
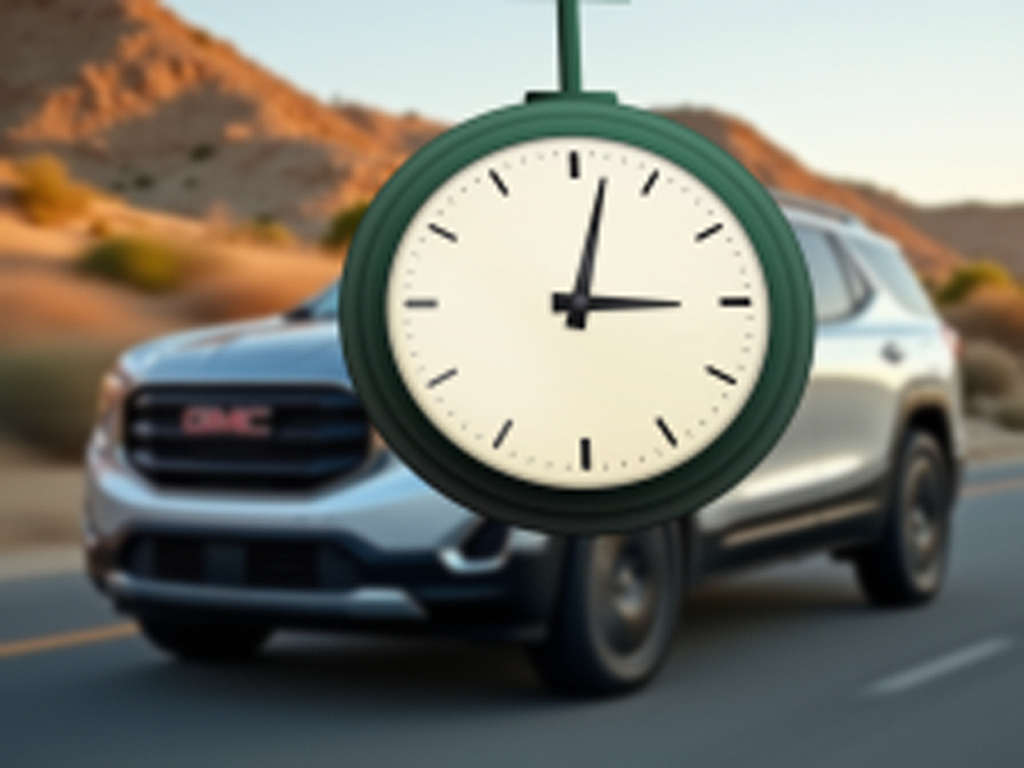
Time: h=3 m=2
